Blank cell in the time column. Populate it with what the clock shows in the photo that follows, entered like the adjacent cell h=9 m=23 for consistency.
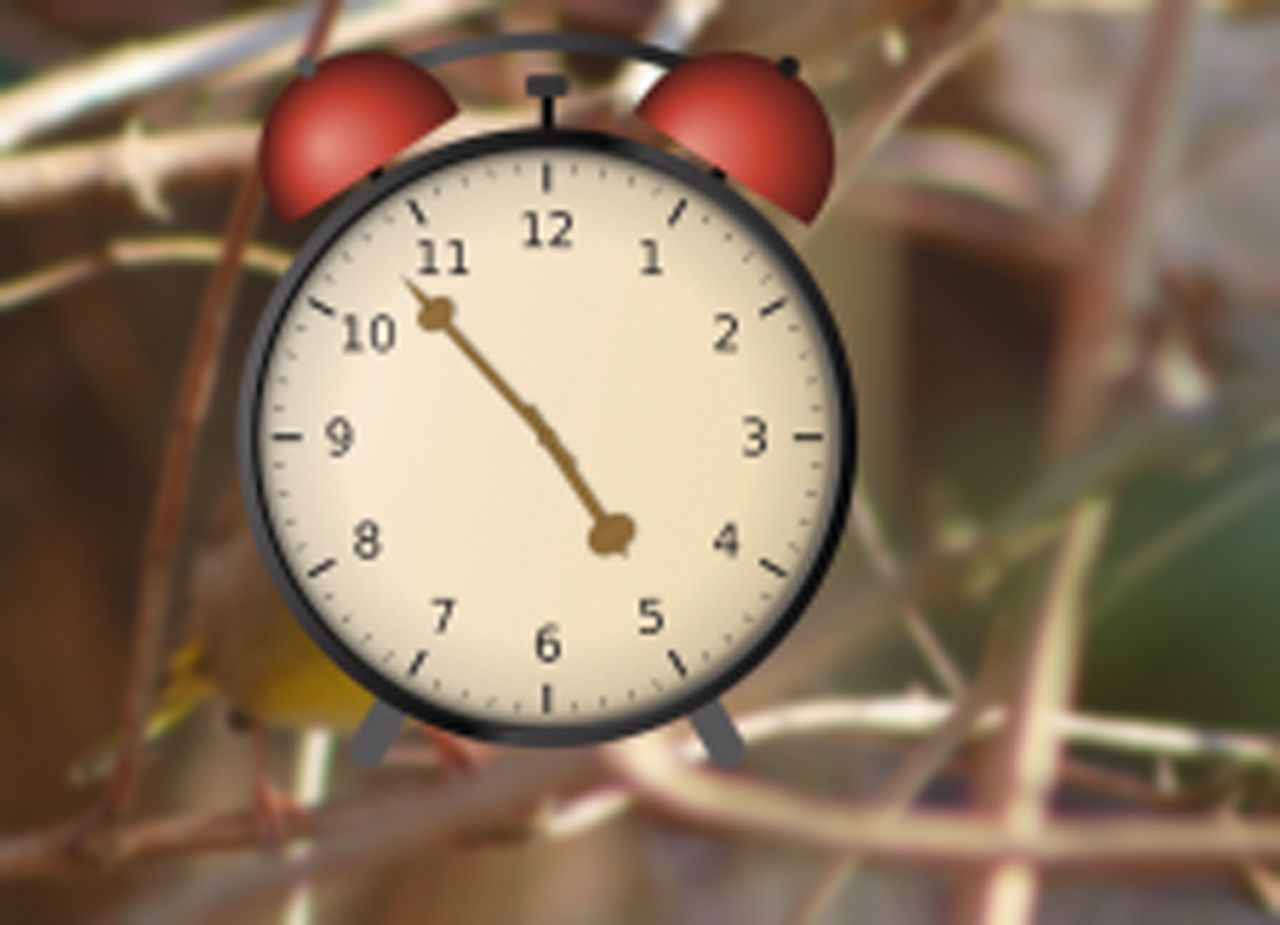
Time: h=4 m=53
